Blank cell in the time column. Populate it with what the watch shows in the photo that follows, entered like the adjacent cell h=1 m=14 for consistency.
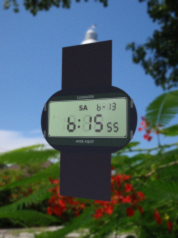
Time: h=6 m=15
